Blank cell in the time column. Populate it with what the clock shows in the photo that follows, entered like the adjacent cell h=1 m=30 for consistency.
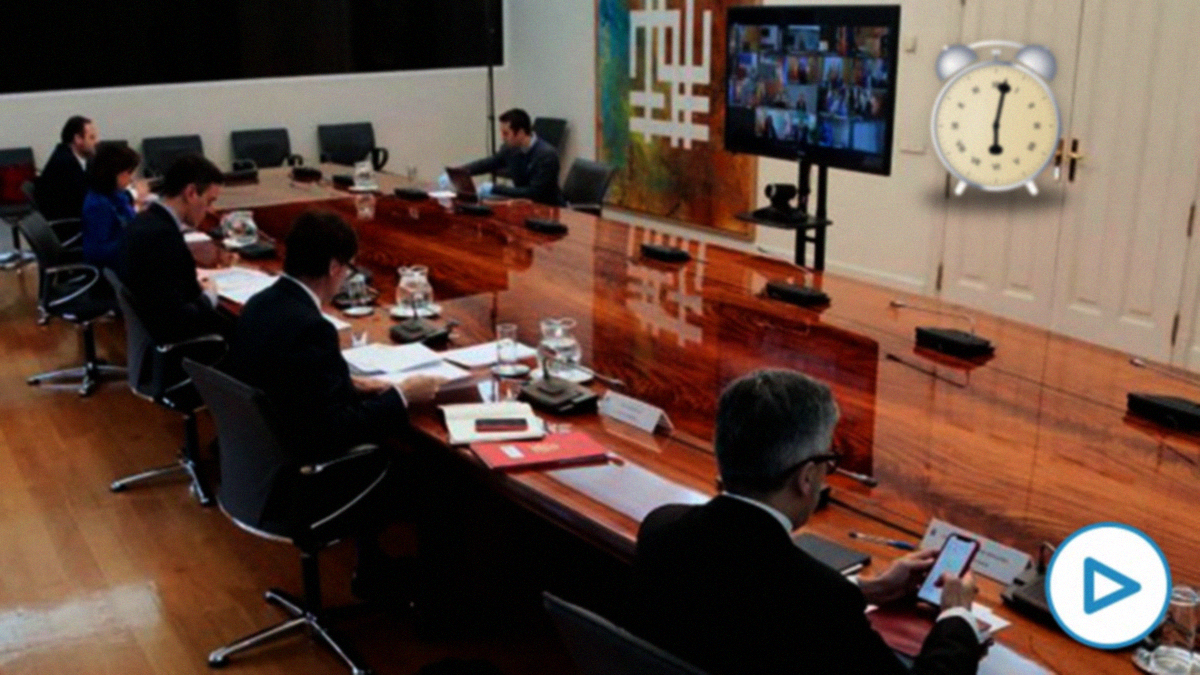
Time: h=6 m=2
